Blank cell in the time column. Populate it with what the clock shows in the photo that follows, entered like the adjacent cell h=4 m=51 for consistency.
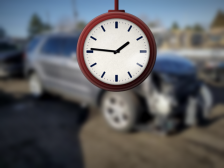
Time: h=1 m=46
